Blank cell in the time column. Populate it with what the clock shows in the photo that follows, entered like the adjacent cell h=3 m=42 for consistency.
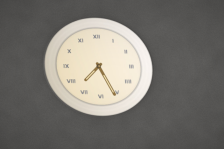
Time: h=7 m=26
